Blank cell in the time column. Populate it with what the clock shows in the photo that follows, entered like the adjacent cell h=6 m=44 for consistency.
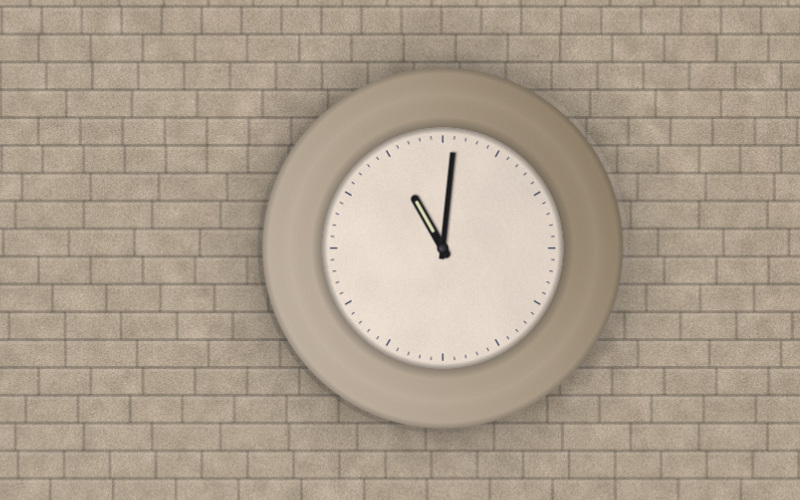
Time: h=11 m=1
